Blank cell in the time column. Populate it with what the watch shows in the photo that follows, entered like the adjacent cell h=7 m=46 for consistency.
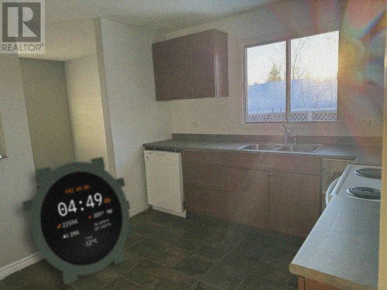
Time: h=4 m=49
